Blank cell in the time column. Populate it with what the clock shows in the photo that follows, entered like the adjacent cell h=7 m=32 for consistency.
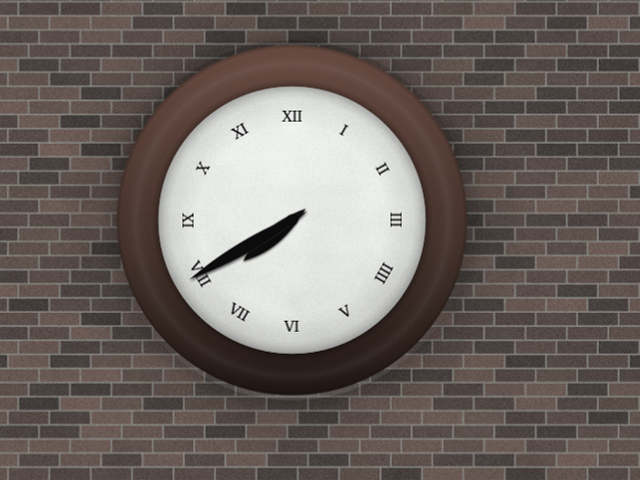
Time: h=7 m=40
